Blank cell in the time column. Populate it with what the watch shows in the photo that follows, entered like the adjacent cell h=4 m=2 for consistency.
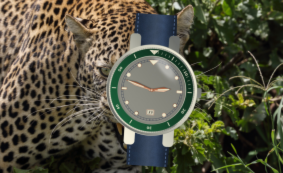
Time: h=2 m=48
